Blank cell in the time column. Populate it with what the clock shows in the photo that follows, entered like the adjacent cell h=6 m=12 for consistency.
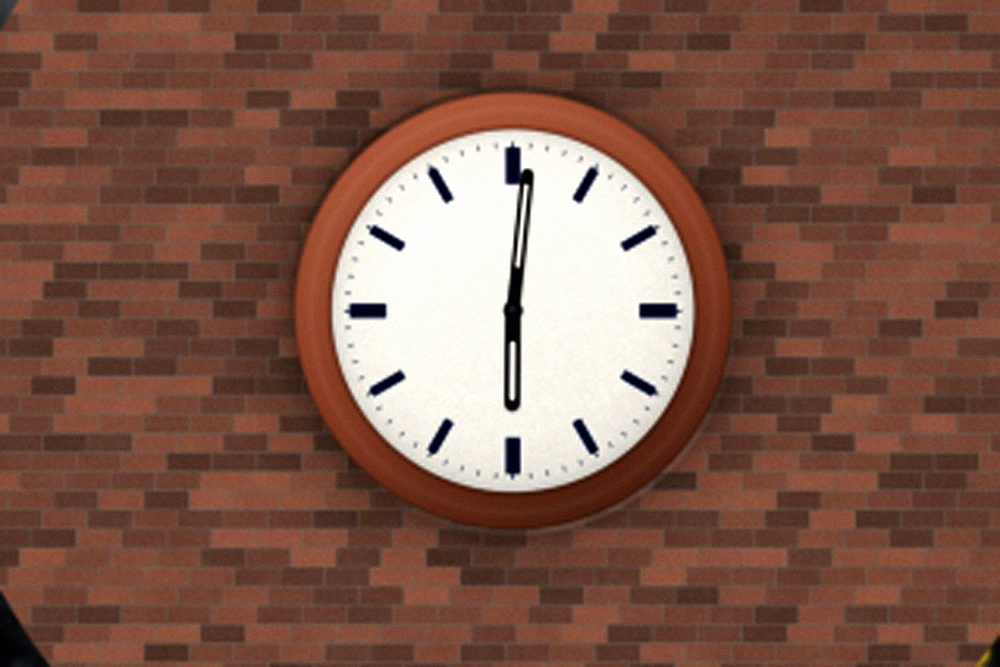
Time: h=6 m=1
